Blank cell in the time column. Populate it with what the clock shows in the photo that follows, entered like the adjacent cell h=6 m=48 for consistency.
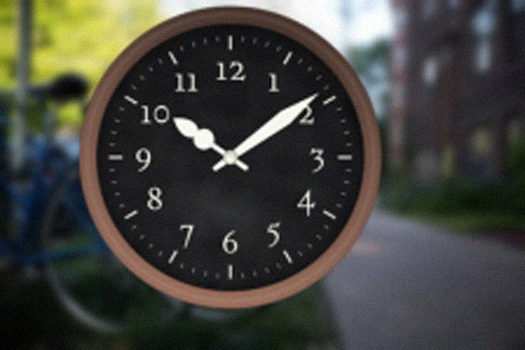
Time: h=10 m=9
